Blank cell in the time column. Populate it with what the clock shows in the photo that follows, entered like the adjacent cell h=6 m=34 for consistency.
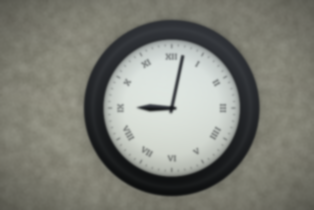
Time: h=9 m=2
